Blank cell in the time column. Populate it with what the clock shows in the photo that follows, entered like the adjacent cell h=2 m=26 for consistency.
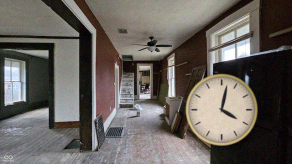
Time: h=4 m=2
